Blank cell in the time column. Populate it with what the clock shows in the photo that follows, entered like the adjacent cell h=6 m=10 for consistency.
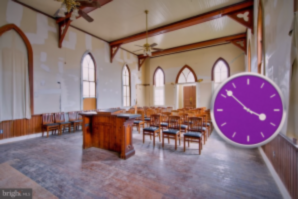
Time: h=3 m=52
